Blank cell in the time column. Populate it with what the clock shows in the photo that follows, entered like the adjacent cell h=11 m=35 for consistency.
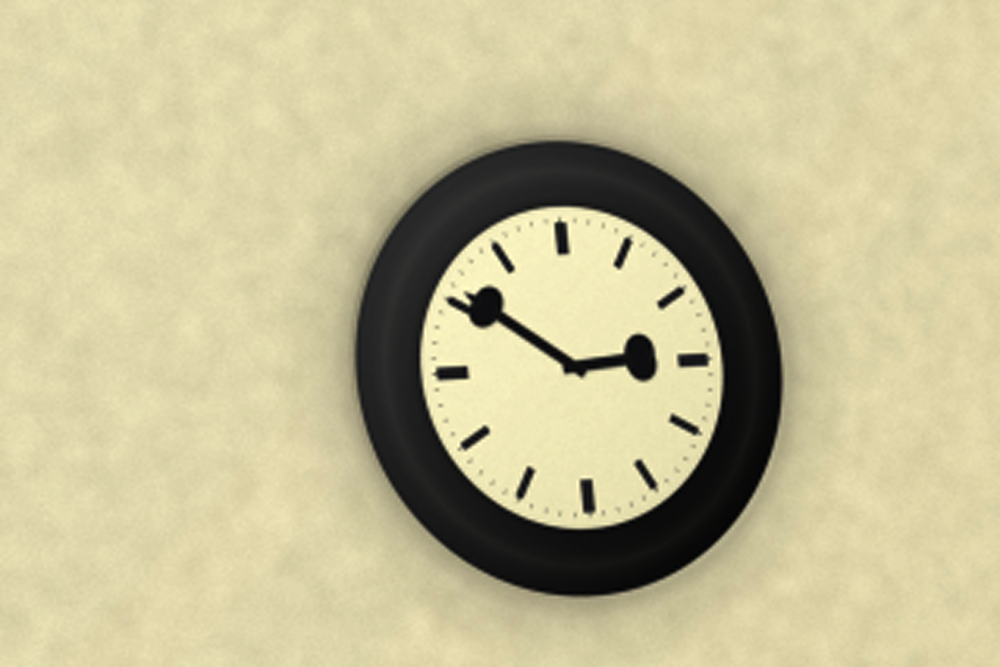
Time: h=2 m=51
